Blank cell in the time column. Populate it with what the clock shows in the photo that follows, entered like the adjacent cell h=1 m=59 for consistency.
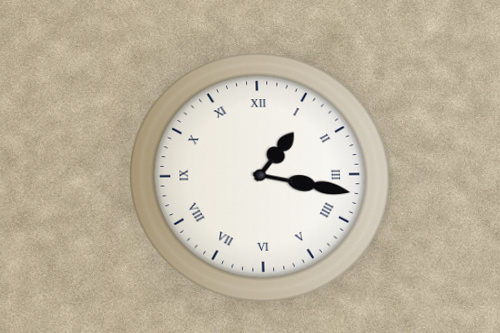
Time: h=1 m=17
